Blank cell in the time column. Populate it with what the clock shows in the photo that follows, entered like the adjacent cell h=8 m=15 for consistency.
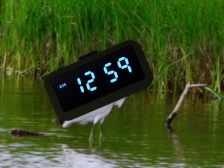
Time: h=12 m=59
